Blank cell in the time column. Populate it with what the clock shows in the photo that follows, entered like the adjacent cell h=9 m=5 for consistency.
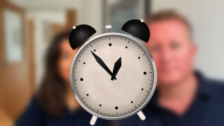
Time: h=12 m=54
